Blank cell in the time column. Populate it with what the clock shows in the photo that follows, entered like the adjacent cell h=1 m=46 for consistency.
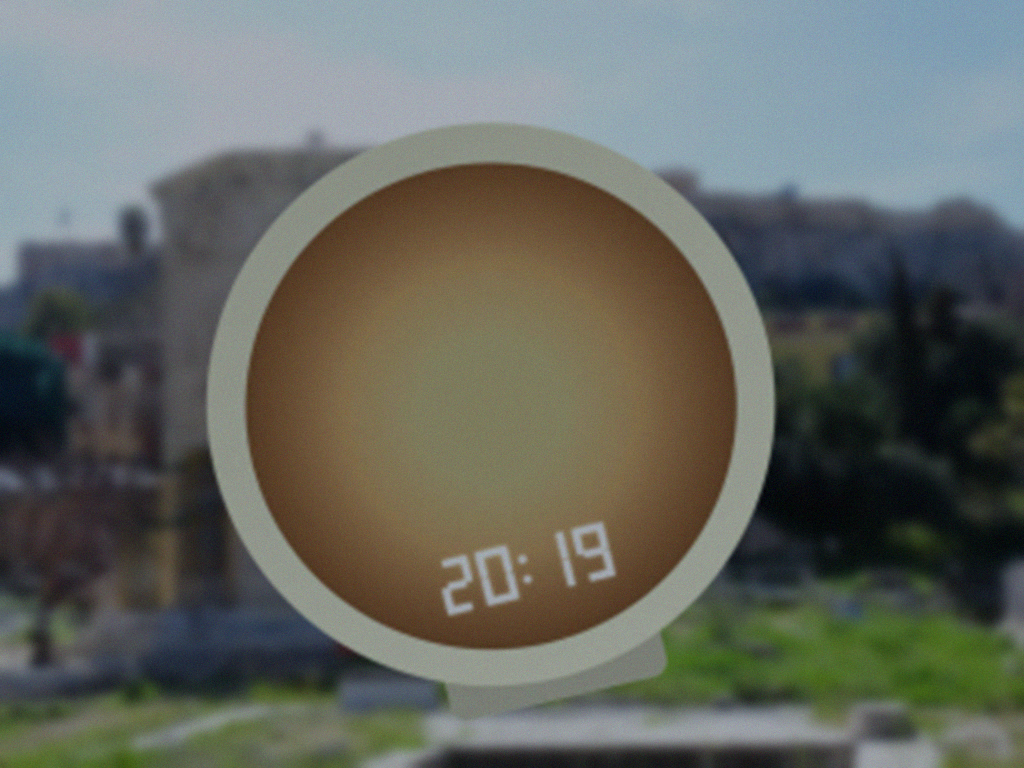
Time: h=20 m=19
